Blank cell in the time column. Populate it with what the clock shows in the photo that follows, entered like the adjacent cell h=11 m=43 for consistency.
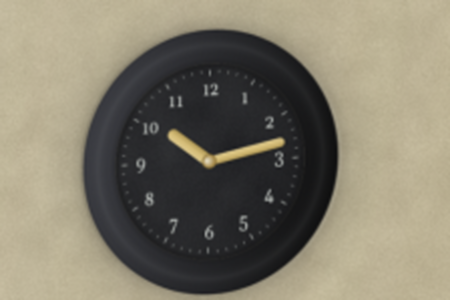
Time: h=10 m=13
